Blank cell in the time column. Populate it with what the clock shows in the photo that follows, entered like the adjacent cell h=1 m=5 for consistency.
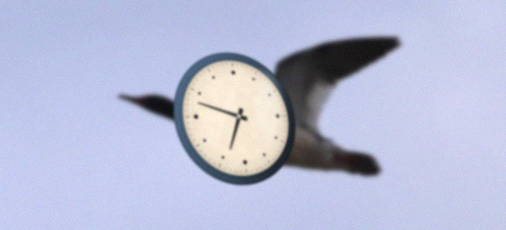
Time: h=6 m=48
